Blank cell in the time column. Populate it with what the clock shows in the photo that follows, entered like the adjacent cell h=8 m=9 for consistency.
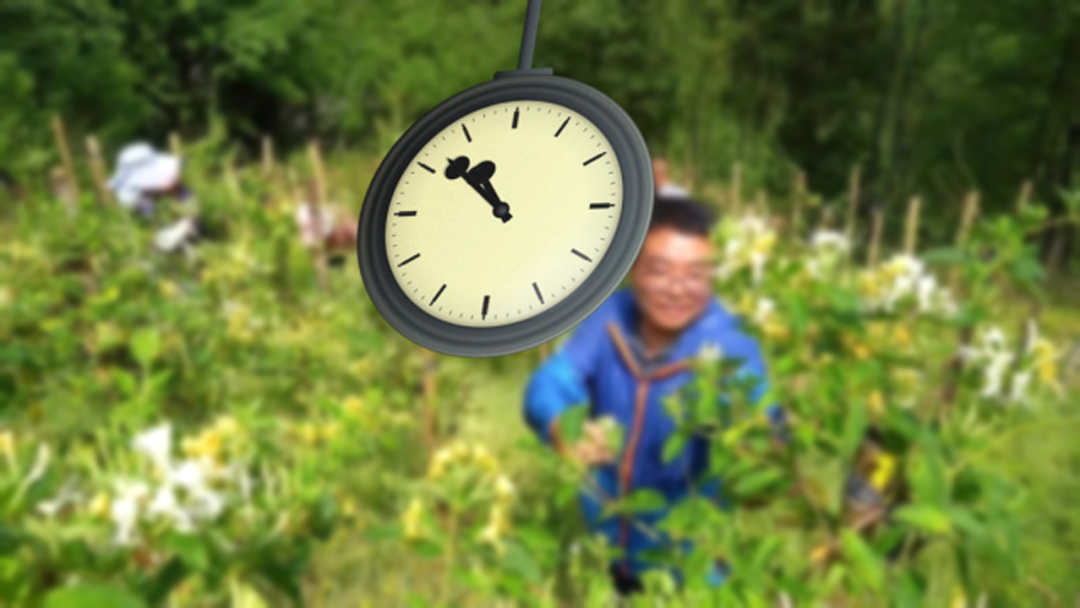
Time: h=10 m=52
